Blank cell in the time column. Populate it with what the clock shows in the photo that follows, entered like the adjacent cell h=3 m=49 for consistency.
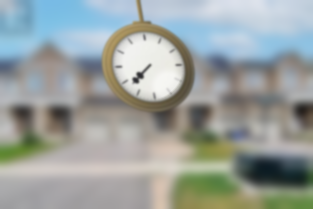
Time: h=7 m=38
